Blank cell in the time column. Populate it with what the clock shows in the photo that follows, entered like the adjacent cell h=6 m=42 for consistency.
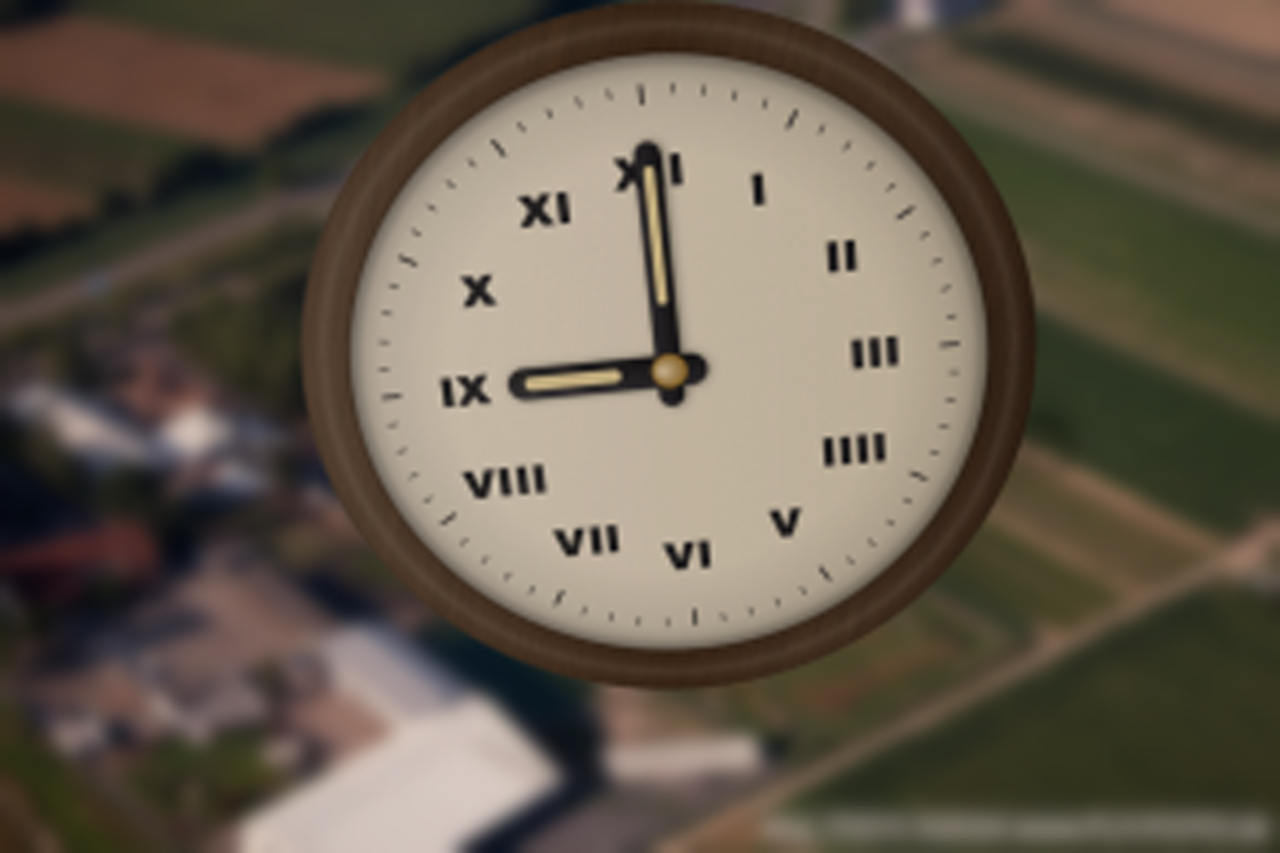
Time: h=9 m=0
